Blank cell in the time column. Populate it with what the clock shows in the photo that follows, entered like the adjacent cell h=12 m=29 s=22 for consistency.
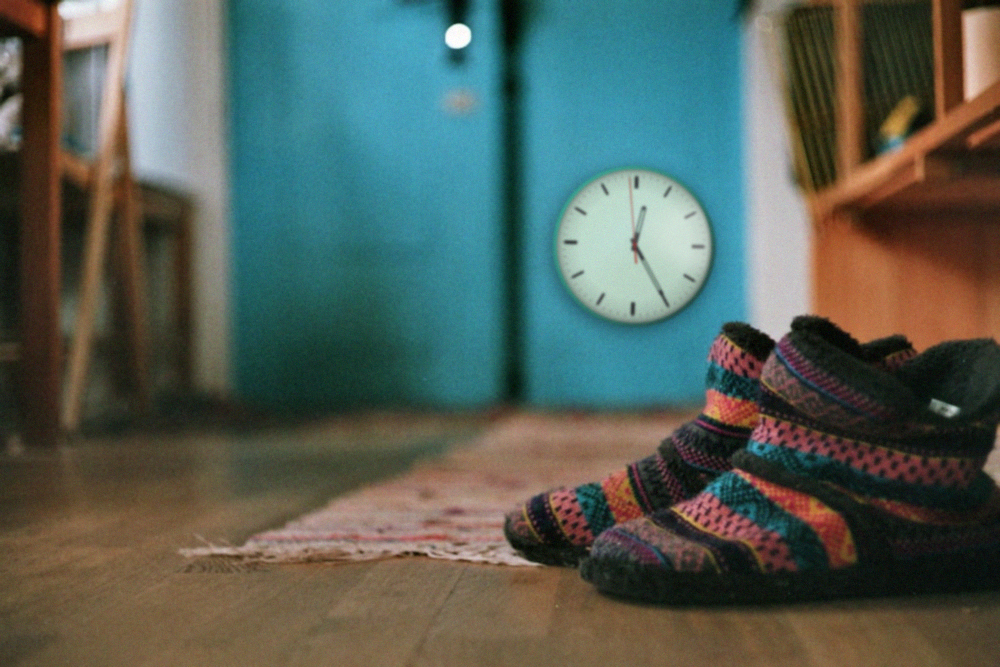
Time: h=12 m=24 s=59
